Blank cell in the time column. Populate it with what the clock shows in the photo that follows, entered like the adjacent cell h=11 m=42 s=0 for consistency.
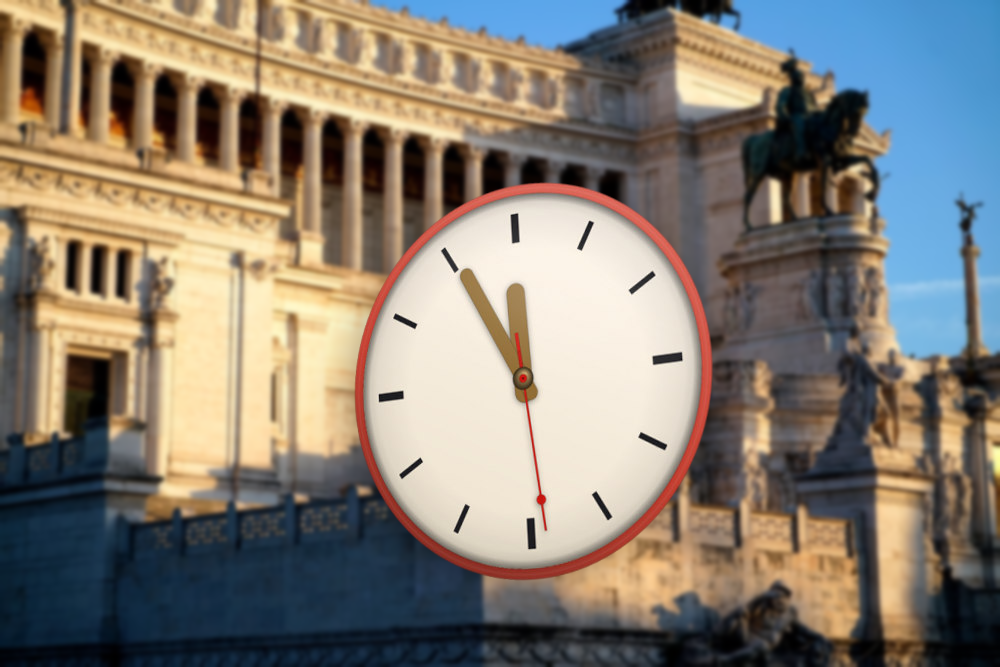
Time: h=11 m=55 s=29
